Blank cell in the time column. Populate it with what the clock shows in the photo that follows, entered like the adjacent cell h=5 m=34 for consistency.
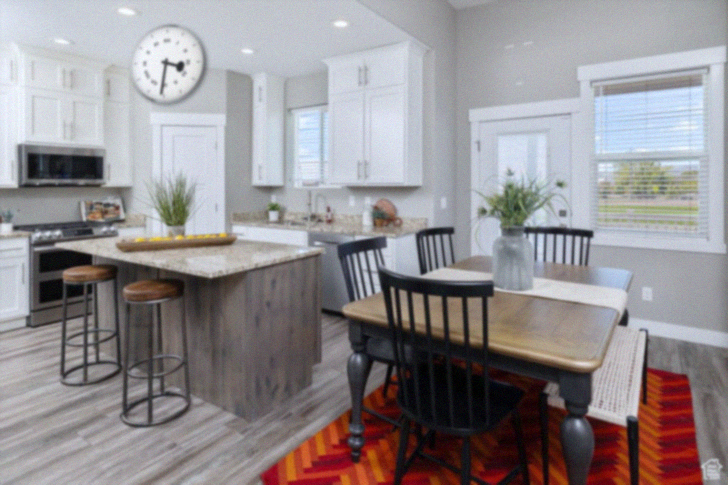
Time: h=3 m=31
